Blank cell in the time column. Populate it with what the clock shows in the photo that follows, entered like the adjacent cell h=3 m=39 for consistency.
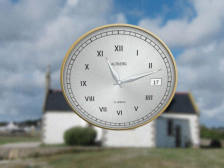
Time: h=11 m=12
